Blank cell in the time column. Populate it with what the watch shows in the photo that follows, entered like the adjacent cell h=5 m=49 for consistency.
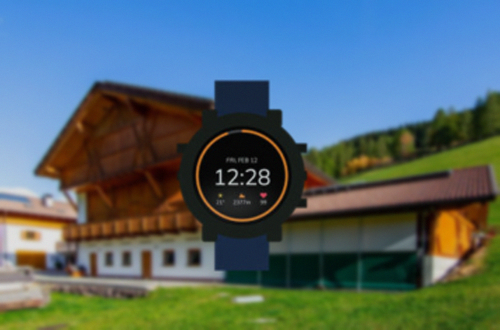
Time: h=12 m=28
